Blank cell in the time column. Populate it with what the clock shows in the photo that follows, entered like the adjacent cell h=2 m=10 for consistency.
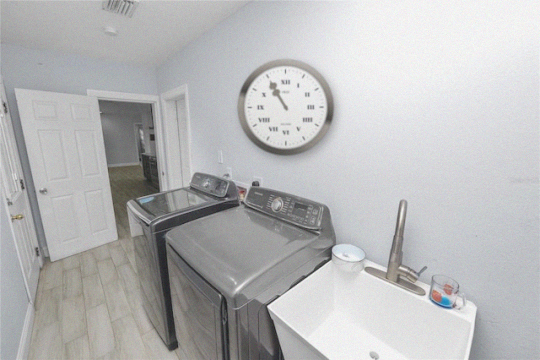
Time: h=10 m=55
